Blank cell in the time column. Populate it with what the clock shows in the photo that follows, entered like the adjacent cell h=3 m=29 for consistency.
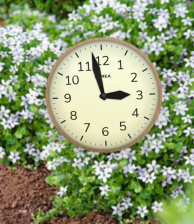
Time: h=2 m=58
